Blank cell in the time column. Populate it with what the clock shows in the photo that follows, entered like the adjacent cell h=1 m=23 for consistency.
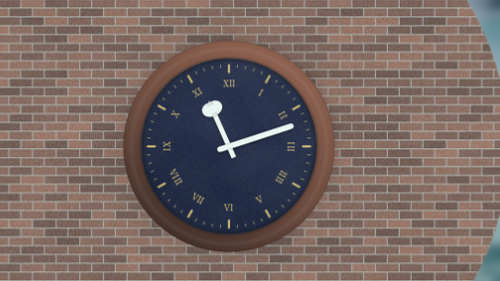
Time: h=11 m=12
